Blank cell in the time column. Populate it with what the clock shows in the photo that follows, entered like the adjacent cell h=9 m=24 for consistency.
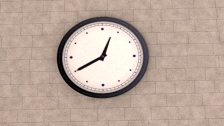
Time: h=12 m=40
